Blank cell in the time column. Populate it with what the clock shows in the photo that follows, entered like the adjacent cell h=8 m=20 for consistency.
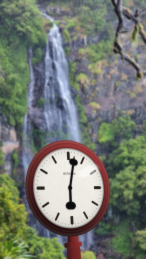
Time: h=6 m=2
